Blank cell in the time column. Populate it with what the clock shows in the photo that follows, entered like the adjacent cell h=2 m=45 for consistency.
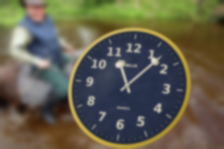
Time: h=11 m=7
